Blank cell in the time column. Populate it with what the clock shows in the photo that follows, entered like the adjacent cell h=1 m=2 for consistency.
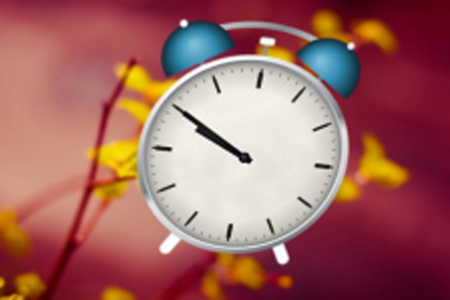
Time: h=9 m=50
